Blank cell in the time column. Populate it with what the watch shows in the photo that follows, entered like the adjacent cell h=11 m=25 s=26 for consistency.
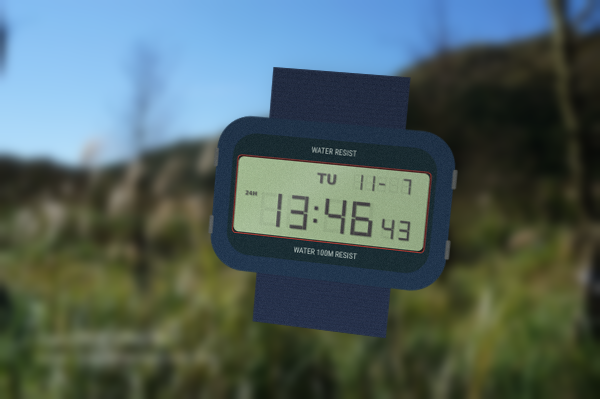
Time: h=13 m=46 s=43
